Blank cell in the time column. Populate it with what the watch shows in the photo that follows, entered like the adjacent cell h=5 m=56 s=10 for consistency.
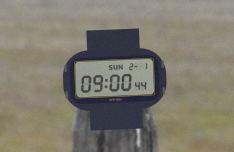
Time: h=9 m=0 s=44
